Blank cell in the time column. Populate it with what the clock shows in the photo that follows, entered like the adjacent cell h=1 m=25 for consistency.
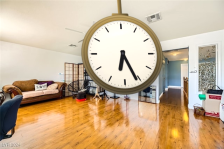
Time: h=6 m=26
